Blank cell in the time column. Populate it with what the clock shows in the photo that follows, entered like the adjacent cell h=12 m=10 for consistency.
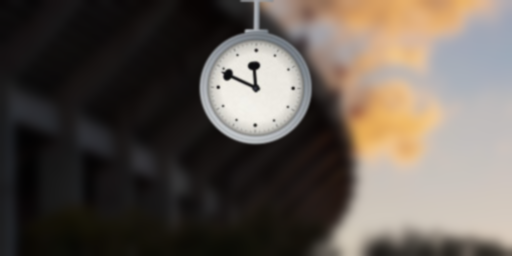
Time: h=11 m=49
